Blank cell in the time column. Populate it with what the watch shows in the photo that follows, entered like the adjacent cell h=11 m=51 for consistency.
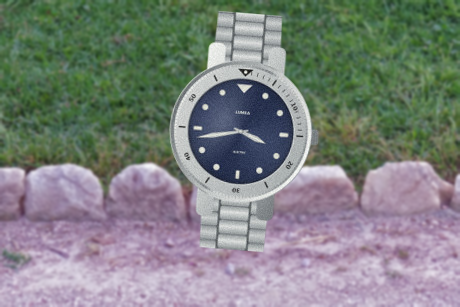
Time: h=3 m=43
